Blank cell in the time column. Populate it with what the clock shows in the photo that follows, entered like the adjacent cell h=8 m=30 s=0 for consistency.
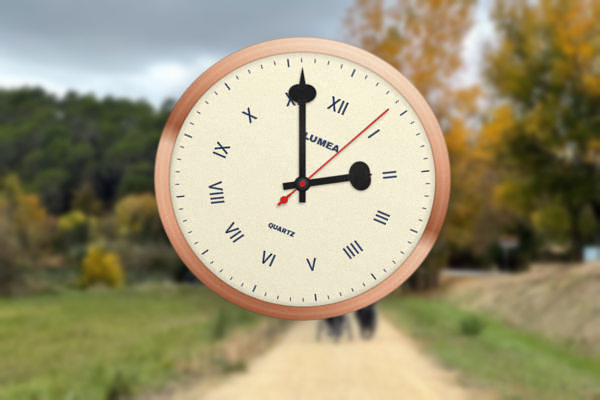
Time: h=1 m=56 s=4
